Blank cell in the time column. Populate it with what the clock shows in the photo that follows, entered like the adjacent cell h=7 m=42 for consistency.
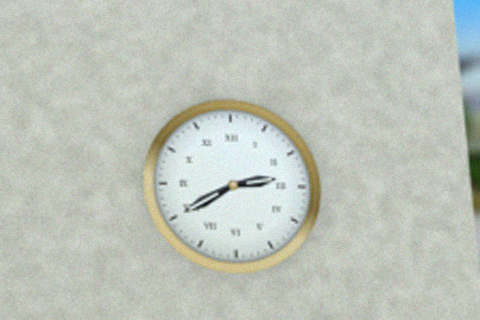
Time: h=2 m=40
